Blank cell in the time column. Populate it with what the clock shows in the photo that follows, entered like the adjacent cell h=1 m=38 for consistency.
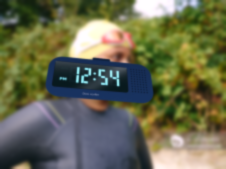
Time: h=12 m=54
